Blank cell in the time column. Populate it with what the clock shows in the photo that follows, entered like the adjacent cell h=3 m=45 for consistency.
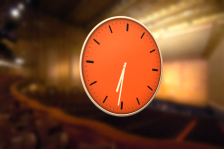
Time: h=6 m=31
